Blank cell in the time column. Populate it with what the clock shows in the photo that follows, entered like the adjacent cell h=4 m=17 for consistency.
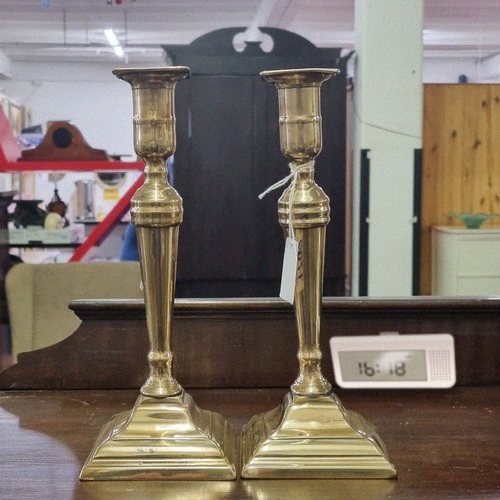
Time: h=16 m=18
